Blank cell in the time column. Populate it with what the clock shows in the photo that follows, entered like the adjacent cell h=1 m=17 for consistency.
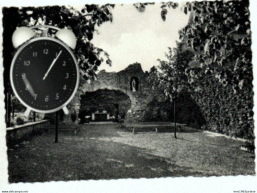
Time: h=1 m=6
